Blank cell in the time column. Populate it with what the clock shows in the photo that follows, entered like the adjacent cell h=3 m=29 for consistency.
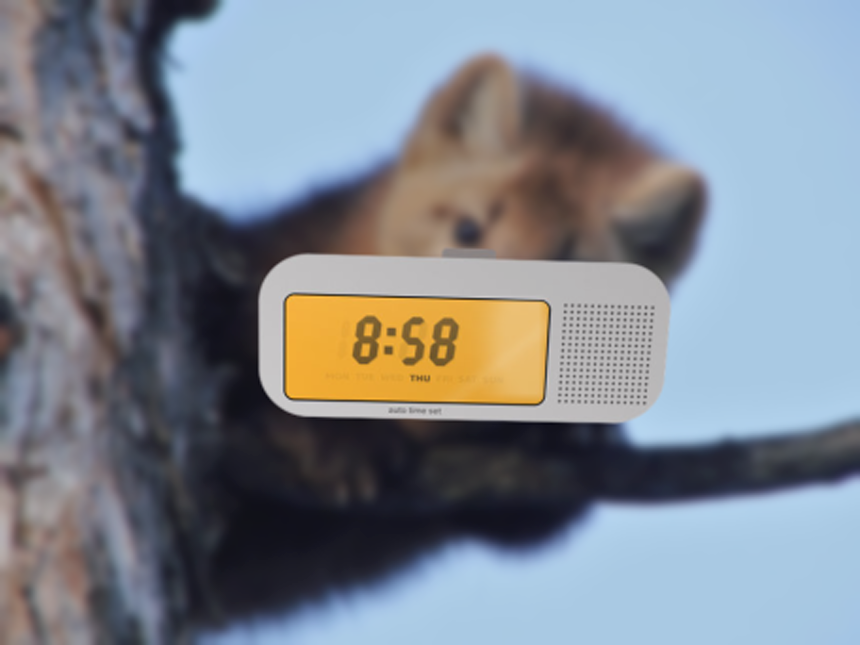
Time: h=8 m=58
